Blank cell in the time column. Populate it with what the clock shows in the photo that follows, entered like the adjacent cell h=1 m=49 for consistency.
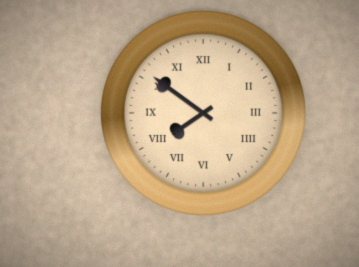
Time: h=7 m=51
